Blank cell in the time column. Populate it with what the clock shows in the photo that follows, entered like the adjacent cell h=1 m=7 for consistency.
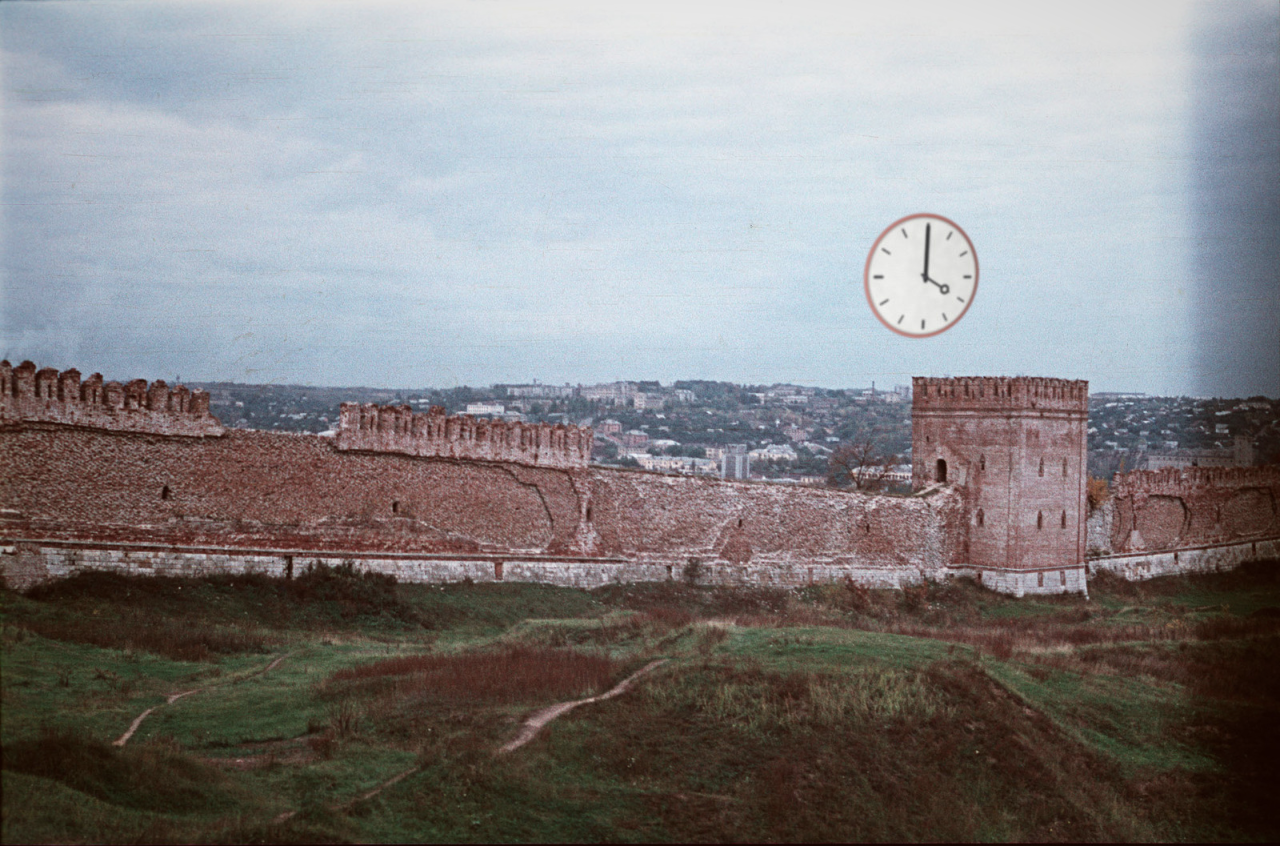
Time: h=4 m=0
